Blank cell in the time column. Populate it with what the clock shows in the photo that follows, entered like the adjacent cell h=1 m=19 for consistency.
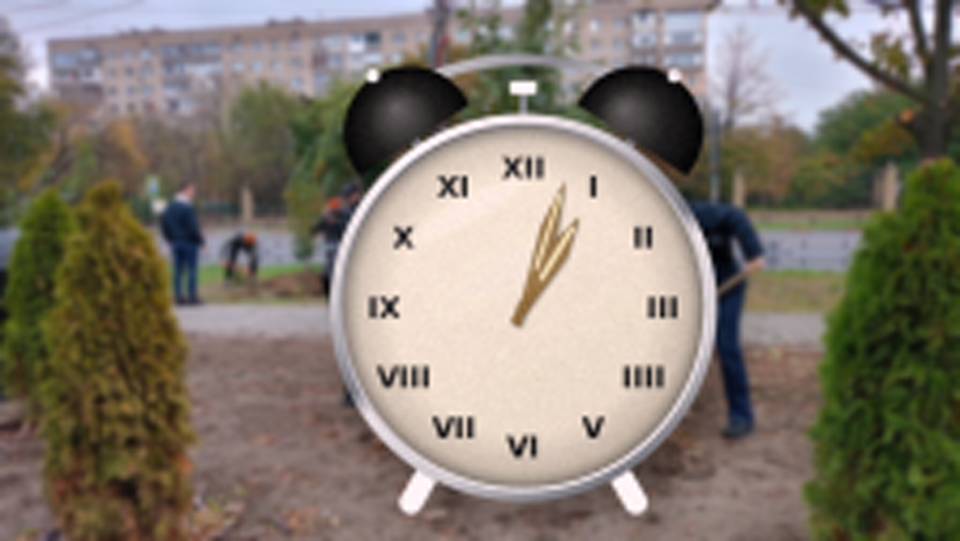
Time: h=1 m=3
